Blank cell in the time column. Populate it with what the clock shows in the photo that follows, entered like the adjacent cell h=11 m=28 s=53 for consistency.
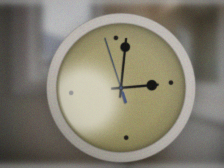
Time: h=3 m=1 s=58
